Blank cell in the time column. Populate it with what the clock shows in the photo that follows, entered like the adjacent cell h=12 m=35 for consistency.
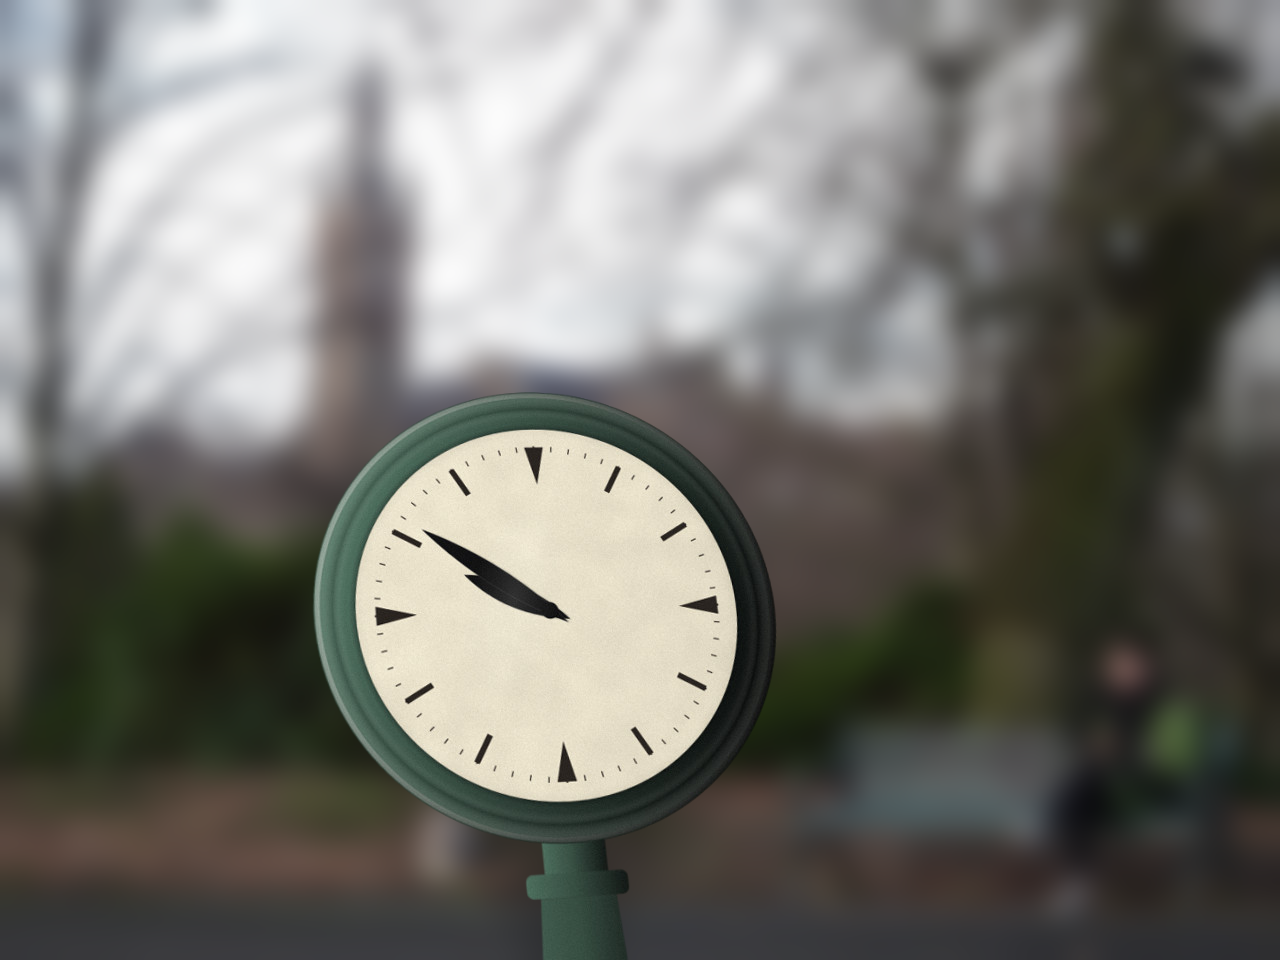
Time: h=9 m=51
